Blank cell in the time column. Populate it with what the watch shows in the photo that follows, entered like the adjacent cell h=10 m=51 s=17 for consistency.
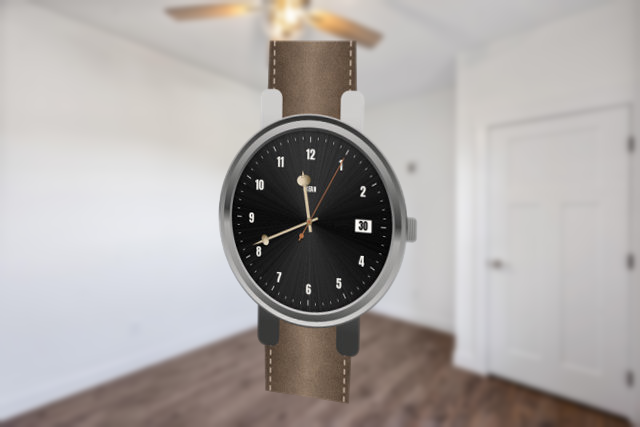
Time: h=11 m=41 s=5
